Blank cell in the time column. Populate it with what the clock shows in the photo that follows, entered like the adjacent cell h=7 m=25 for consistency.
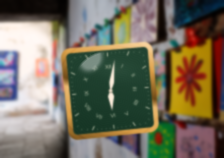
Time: h=6 m=2
